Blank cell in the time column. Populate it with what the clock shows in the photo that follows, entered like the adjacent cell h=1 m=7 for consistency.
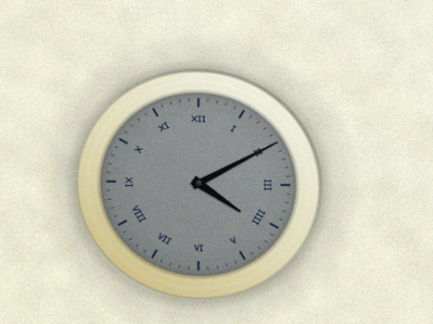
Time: h=4 m=10
